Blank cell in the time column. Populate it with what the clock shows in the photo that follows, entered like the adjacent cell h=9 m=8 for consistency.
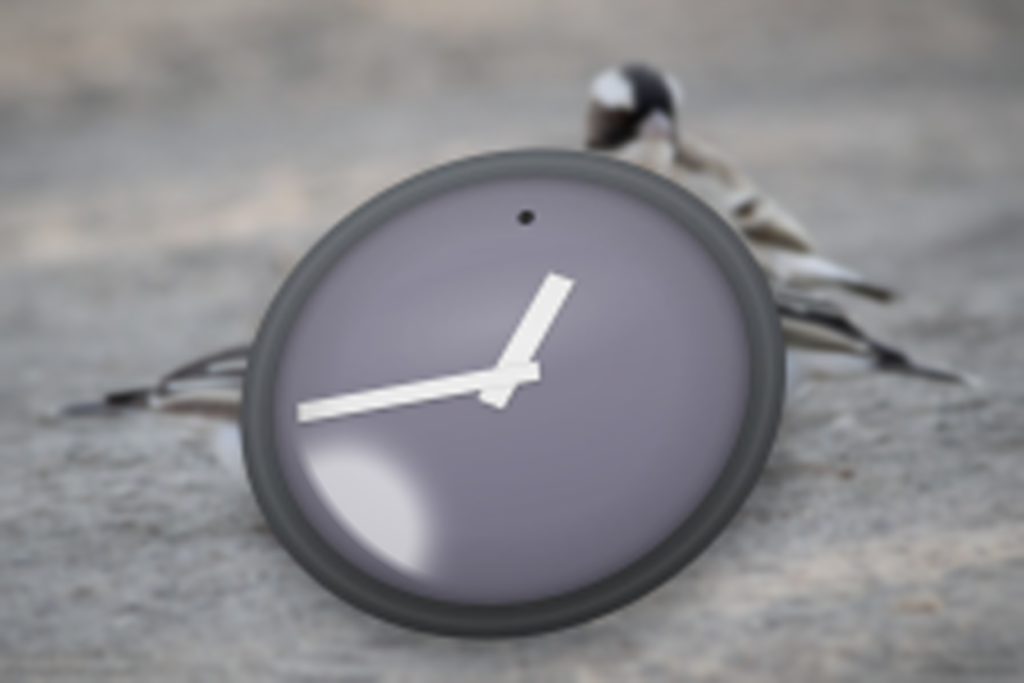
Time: h=12 m=43
